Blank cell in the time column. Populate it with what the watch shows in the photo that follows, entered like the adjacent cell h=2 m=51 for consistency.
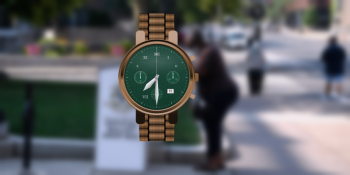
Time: h=7 m=30
